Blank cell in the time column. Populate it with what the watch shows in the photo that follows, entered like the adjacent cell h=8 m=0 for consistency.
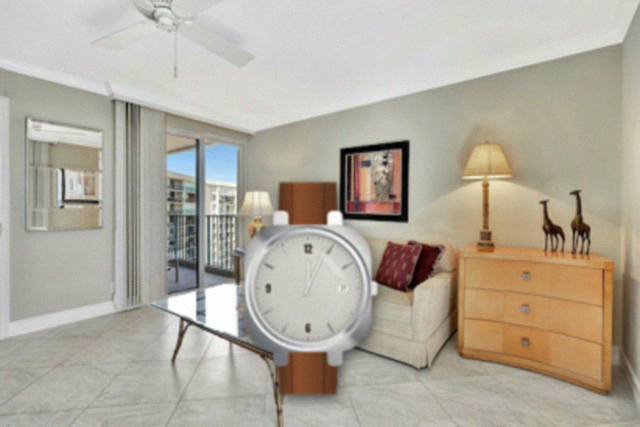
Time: h=12 m=4
